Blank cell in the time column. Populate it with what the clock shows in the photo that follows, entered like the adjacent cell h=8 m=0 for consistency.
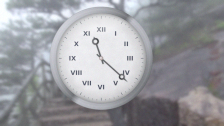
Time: h=11 m=22
